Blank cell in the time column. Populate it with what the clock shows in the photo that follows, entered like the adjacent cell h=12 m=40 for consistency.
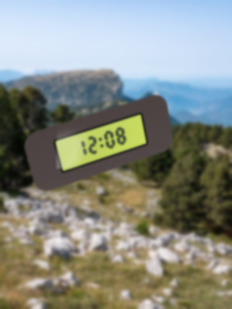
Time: h=12 m=8
